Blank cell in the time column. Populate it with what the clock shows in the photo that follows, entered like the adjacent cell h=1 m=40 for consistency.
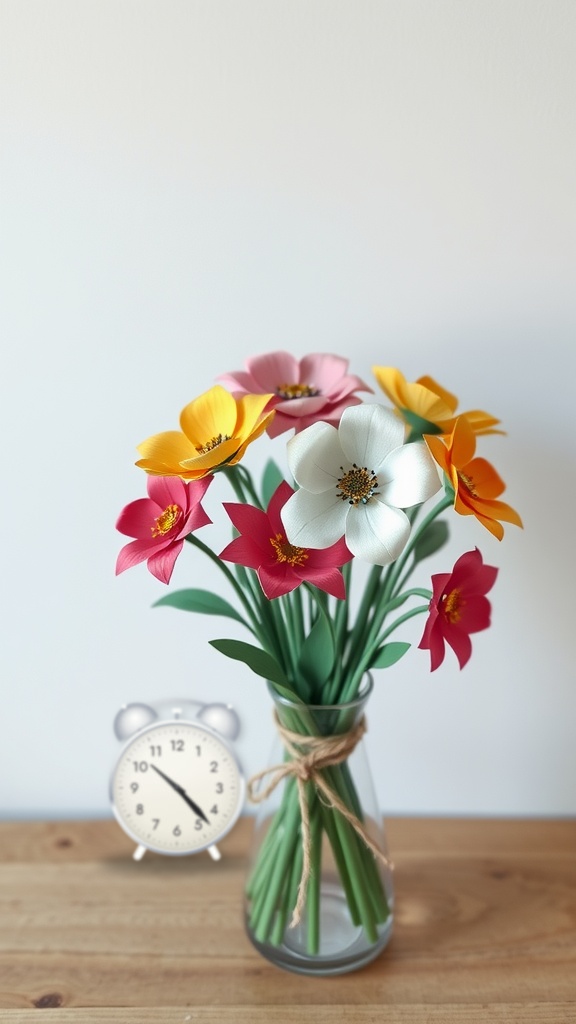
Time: h=10 m=23
